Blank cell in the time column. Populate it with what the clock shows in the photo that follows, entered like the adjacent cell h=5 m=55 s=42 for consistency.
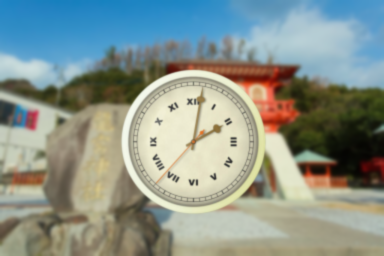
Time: h=2 m=1 s=37
